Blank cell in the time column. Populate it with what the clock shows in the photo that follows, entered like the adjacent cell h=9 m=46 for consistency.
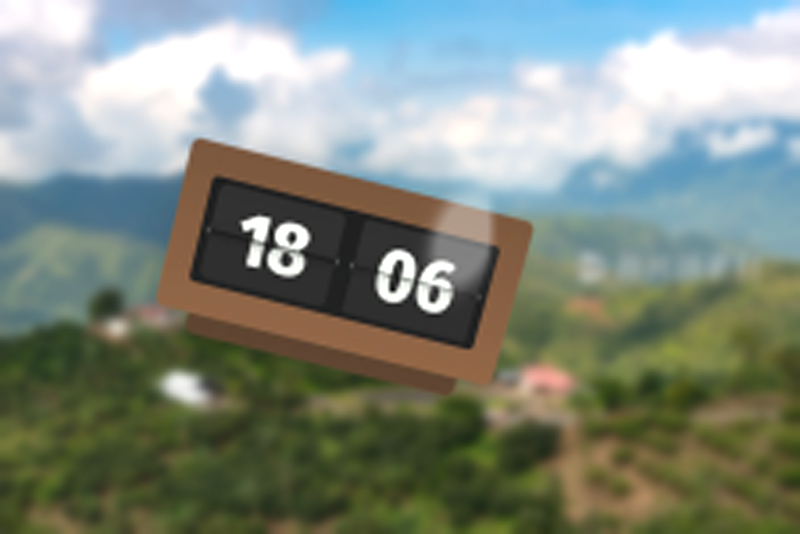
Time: h=18 m=6
